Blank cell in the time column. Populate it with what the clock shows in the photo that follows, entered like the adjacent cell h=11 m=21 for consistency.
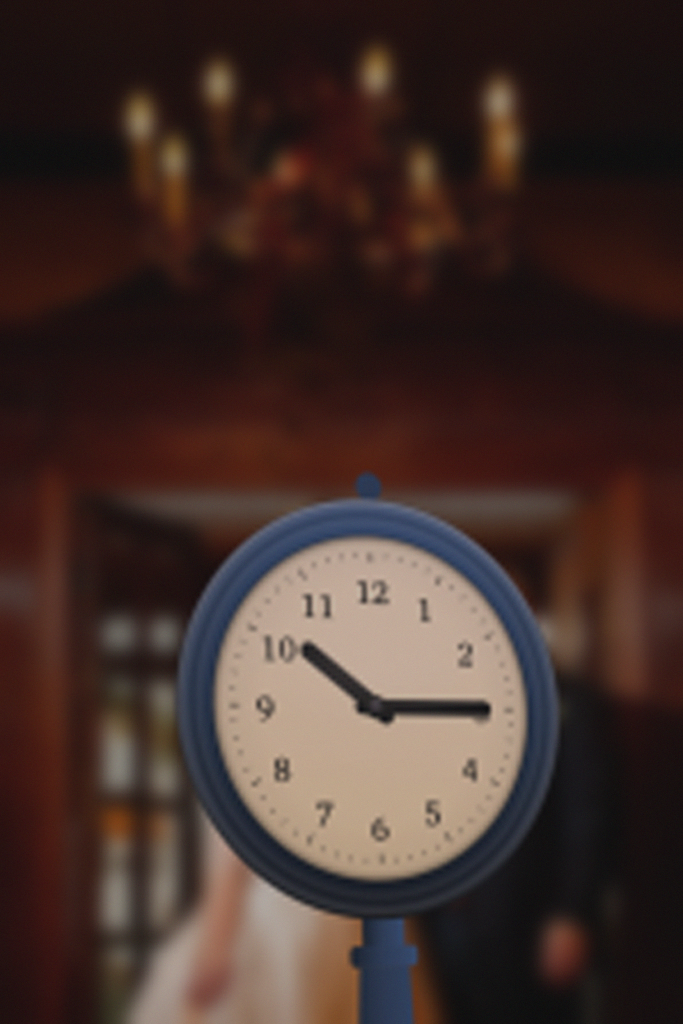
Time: h=10 m=15
